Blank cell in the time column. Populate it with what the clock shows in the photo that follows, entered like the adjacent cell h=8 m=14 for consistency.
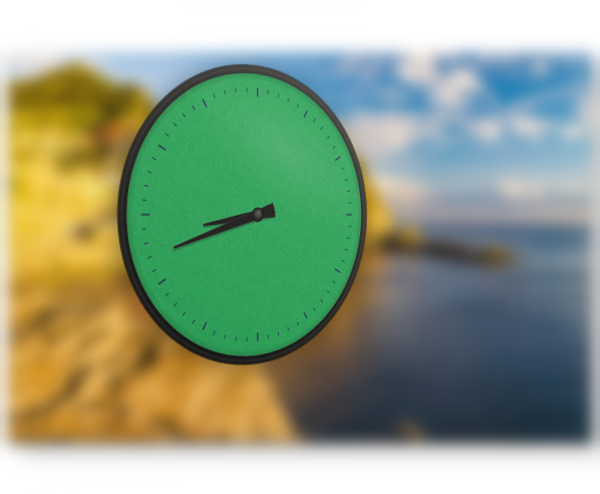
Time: h=8 m=42
